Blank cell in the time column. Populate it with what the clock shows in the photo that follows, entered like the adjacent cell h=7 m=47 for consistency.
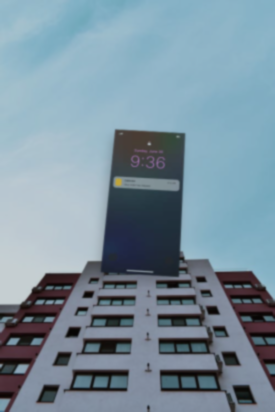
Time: h=9 m=36
